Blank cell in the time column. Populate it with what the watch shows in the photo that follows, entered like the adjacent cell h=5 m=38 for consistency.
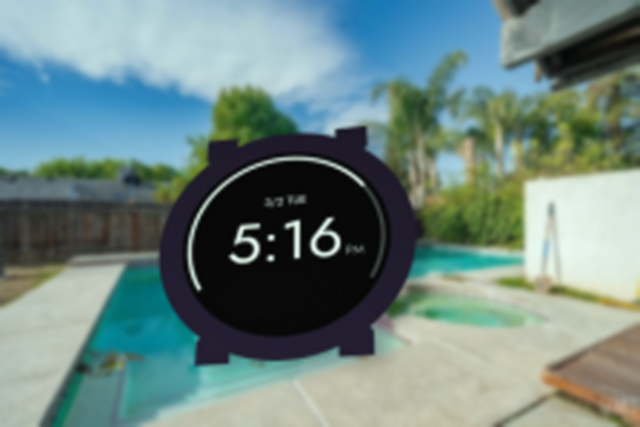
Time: h=5 m=16
